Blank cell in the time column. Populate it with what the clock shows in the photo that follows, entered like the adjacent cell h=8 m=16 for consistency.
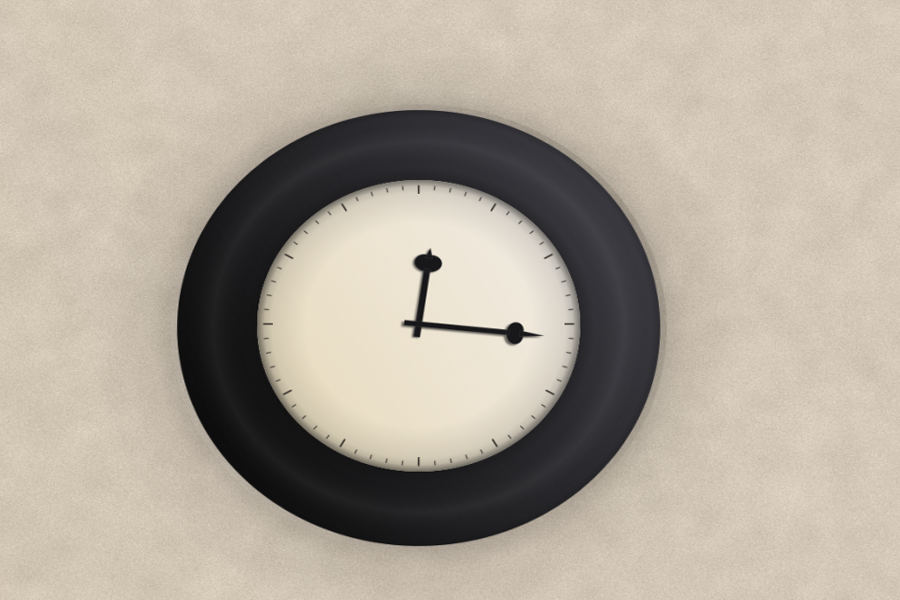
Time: h=12 m=16
